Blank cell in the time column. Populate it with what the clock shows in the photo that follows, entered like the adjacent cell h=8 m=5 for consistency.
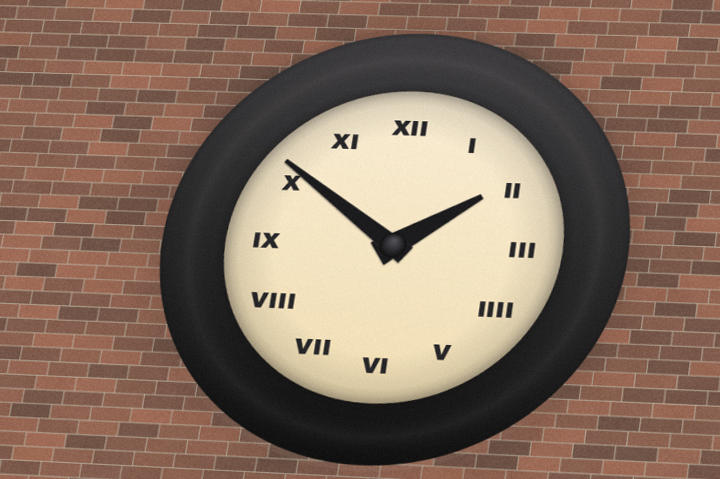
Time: h=1 m=51
